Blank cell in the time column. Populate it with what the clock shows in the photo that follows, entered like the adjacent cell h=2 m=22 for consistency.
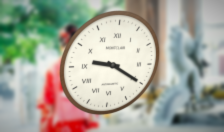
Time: h=9 m=20
